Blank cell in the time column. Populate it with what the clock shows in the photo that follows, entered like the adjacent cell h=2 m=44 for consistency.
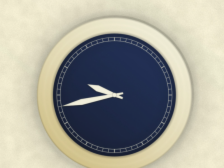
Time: h=9 m=43
